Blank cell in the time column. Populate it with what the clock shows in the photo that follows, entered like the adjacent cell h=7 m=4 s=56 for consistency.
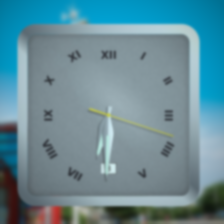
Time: h=6 m=30 s=18
